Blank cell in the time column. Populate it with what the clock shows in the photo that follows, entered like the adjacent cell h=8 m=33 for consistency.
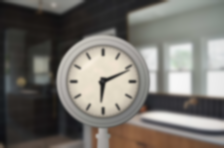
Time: h=6 m=11
